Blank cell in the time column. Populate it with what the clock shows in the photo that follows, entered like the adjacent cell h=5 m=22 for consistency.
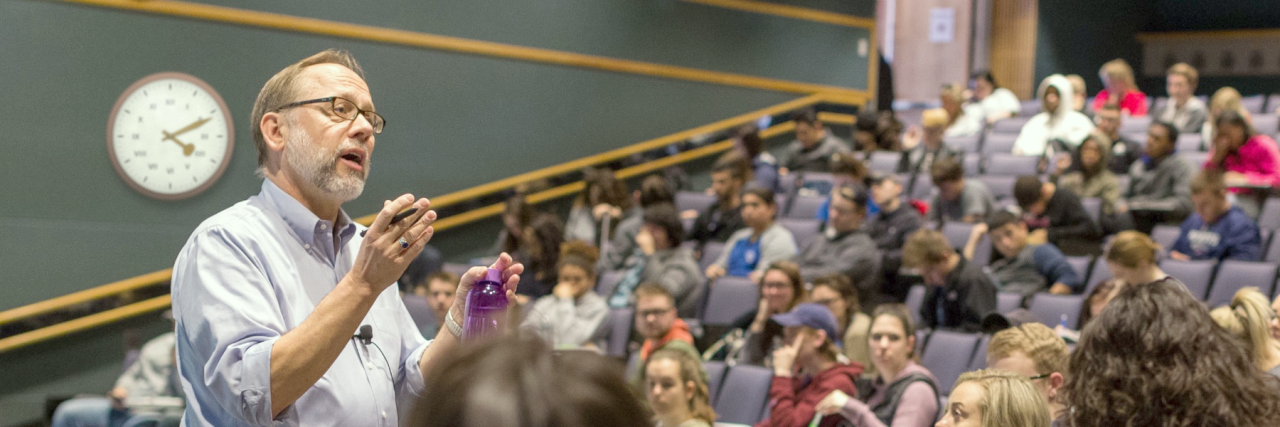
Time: h=4 m=11
